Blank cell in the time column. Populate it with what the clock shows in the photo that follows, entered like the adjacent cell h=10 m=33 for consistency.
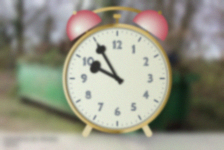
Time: h=9 m=55
